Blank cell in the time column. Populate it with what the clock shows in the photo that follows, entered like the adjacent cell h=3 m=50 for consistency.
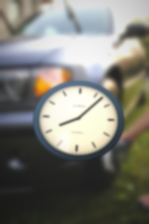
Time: h=8 m=7
